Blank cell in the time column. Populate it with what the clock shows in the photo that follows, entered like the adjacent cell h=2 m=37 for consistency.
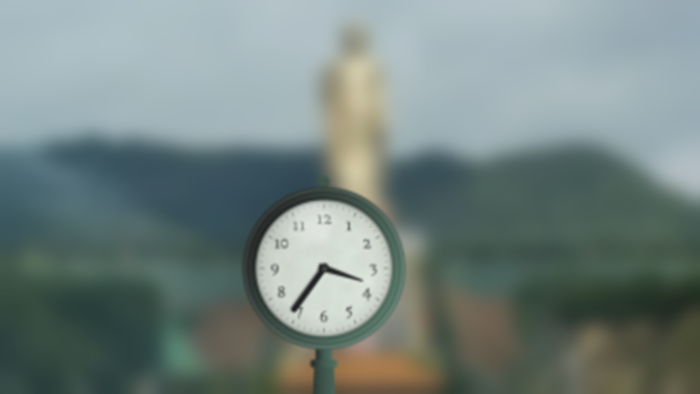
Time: h=3 m=36
